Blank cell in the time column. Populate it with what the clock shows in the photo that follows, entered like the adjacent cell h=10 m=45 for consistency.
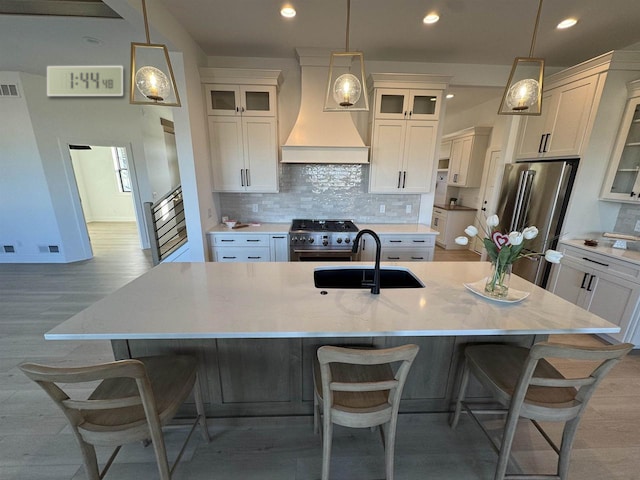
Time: h=1 m=44
